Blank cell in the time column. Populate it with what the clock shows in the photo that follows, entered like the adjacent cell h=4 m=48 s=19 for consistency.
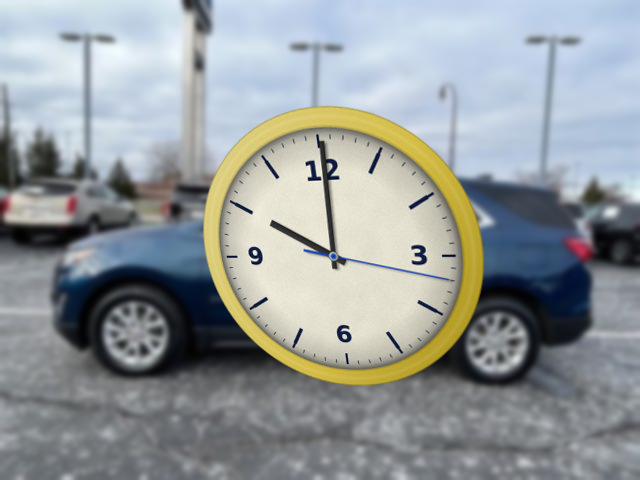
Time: h=10 m=0 s=17
